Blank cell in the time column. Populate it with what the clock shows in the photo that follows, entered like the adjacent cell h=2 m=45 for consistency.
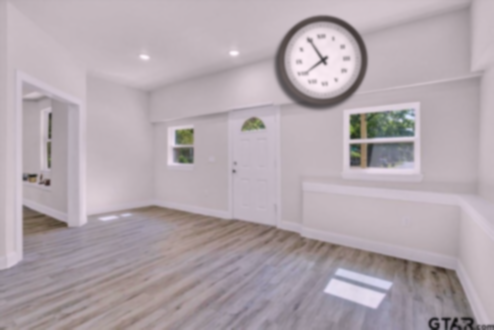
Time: h=7 m=55
